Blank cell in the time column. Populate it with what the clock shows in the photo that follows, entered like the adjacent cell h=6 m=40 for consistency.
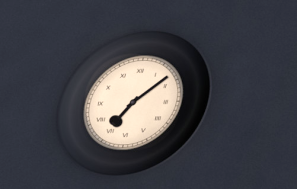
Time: h=7 m=8
